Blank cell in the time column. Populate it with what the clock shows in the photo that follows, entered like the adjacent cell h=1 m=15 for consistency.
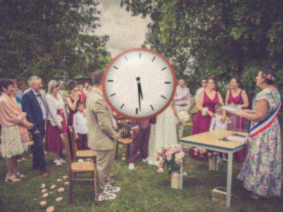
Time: h=5 m=29
